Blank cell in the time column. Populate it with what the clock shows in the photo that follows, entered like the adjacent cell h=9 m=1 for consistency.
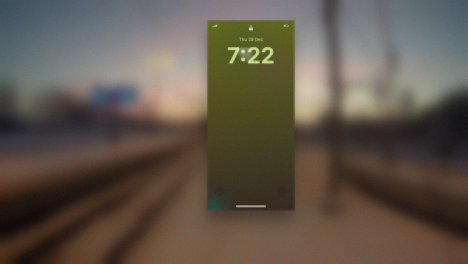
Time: h=7 m=22
